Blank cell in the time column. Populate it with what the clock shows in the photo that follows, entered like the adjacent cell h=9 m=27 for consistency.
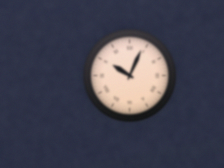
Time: h=10 m=4
